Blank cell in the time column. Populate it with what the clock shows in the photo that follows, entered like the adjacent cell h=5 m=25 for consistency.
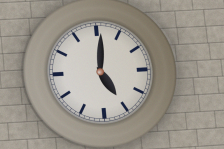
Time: h=5 m=1
